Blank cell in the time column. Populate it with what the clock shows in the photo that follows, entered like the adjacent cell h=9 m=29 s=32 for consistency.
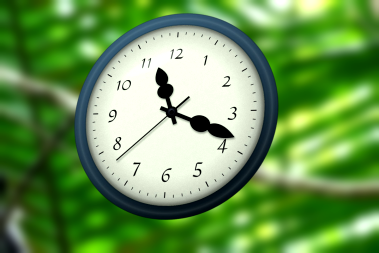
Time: h=11 m=18 s=38
